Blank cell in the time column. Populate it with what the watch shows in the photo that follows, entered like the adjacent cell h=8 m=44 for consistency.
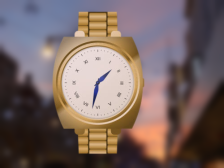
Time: h=1 m=32
